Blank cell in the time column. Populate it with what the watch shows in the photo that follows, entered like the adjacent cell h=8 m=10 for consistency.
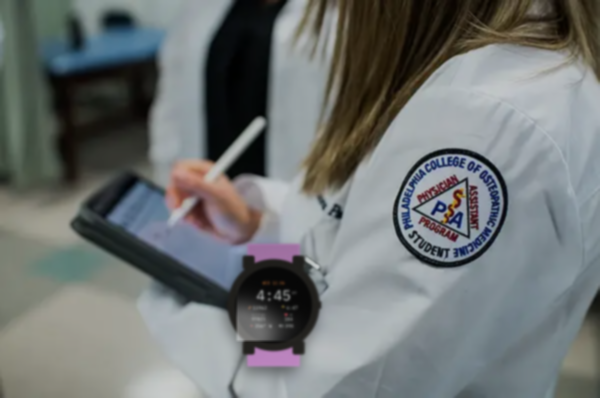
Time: h=4 m=45
